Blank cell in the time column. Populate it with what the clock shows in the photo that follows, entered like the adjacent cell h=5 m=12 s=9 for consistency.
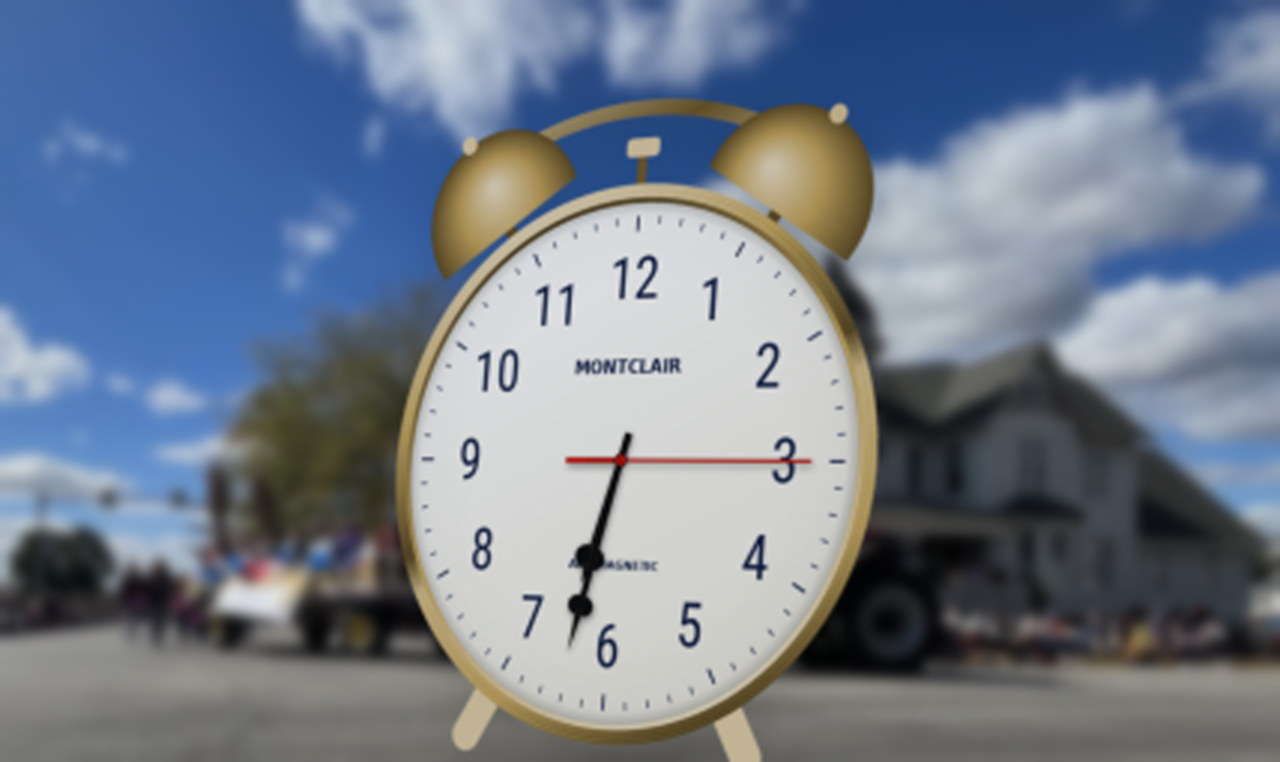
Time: h=6 m=32 s=15
